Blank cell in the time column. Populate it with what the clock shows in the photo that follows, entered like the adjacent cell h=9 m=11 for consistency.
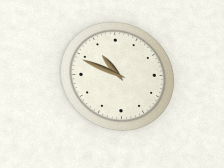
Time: h=10 m=49
